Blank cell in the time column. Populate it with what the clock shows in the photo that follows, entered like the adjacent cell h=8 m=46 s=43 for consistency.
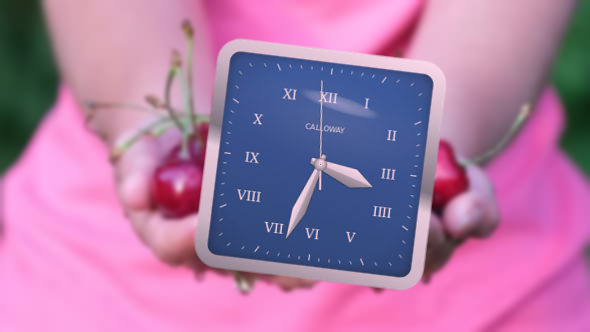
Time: h=3 m=32 s=59
